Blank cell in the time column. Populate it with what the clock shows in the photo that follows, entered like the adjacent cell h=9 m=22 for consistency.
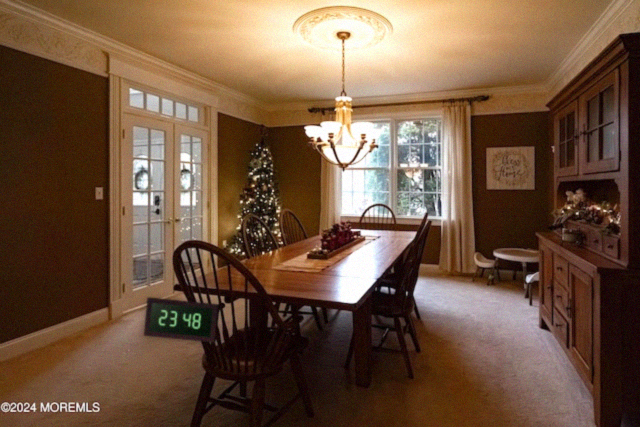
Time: h=23 m=48
